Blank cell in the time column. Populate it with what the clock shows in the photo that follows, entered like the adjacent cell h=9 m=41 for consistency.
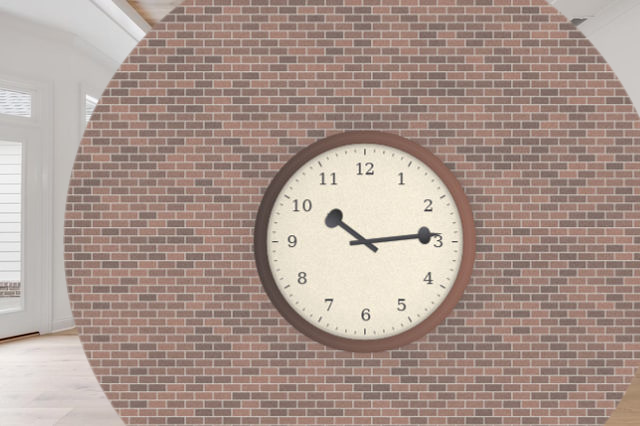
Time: h=10 m=14
